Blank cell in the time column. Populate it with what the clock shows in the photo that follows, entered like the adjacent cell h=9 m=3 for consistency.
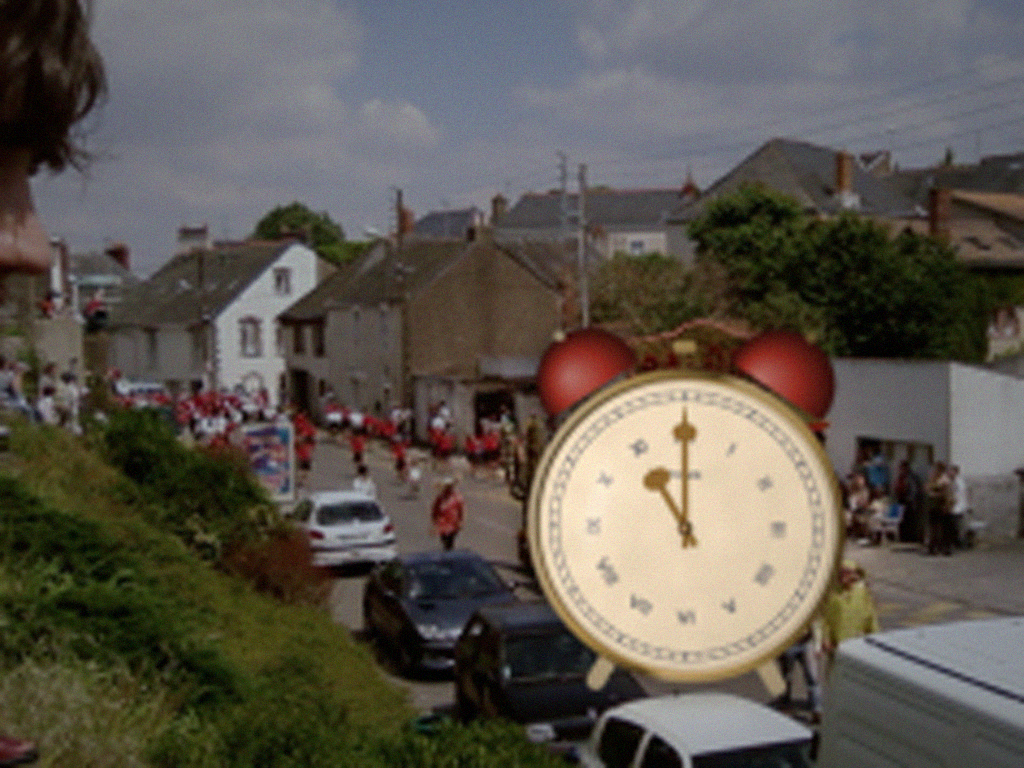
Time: h=11 m=0
